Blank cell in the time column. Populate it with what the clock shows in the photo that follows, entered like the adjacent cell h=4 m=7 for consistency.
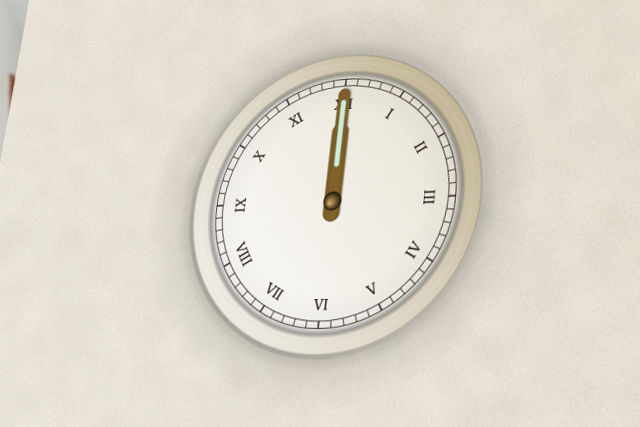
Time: h=12 m=0
